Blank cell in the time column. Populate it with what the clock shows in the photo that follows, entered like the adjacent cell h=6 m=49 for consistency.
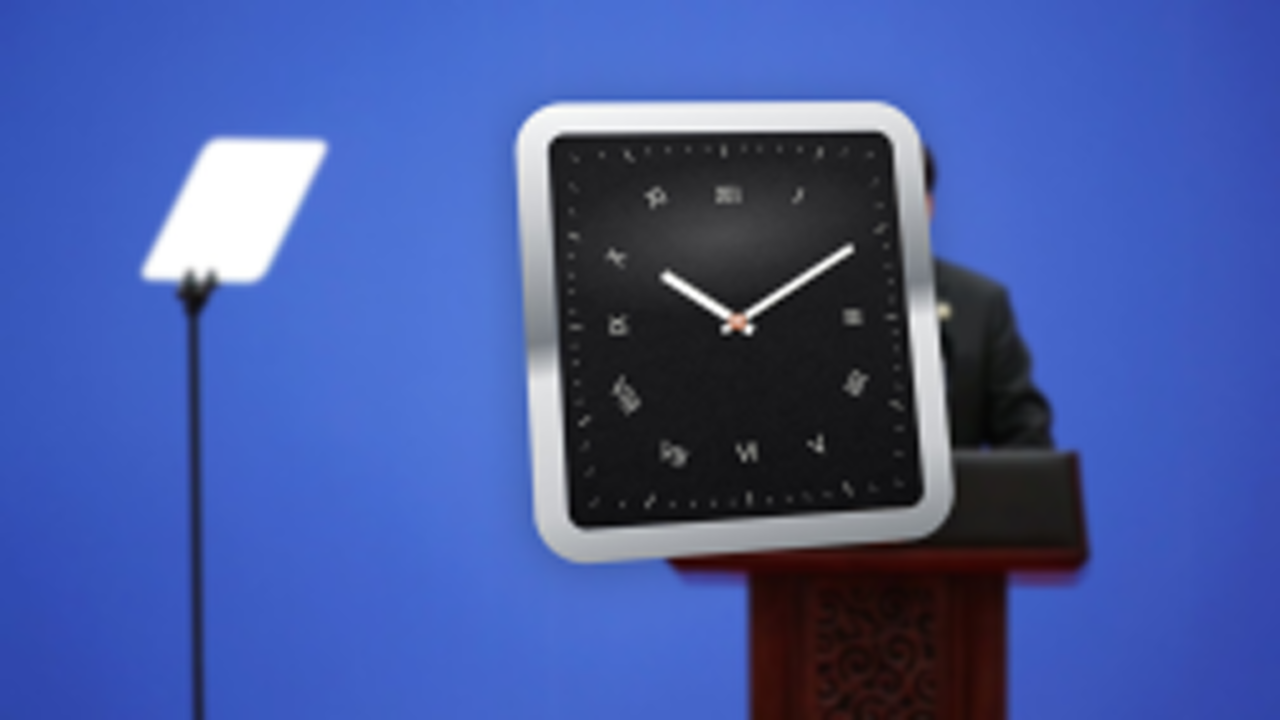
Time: h=10 m=10
